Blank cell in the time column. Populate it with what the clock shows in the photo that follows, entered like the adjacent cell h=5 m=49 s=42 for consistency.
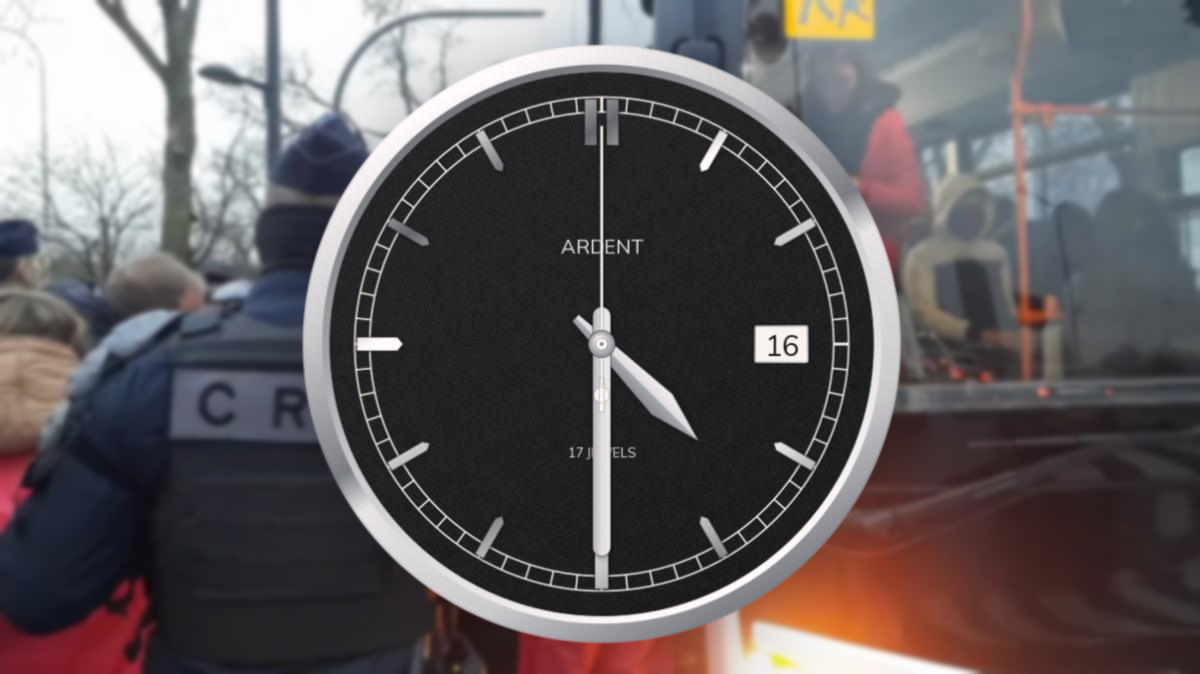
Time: h=4 m=30 s=0
